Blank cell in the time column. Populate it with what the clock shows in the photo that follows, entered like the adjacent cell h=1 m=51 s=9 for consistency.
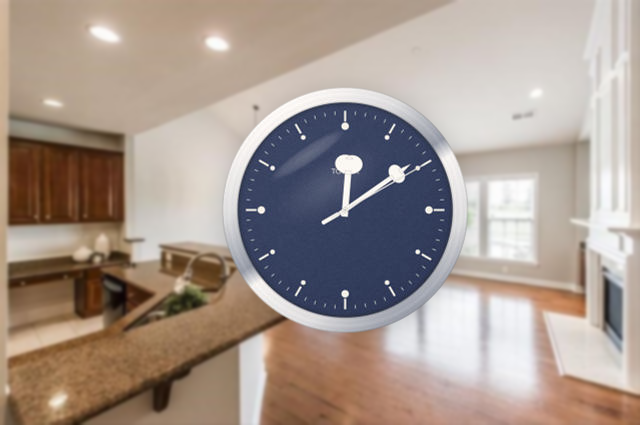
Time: h=12 m=9 s=10
